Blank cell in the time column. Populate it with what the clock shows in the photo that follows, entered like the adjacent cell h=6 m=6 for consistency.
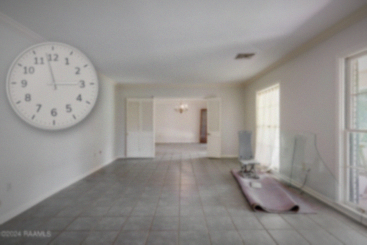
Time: h=2 m=58
